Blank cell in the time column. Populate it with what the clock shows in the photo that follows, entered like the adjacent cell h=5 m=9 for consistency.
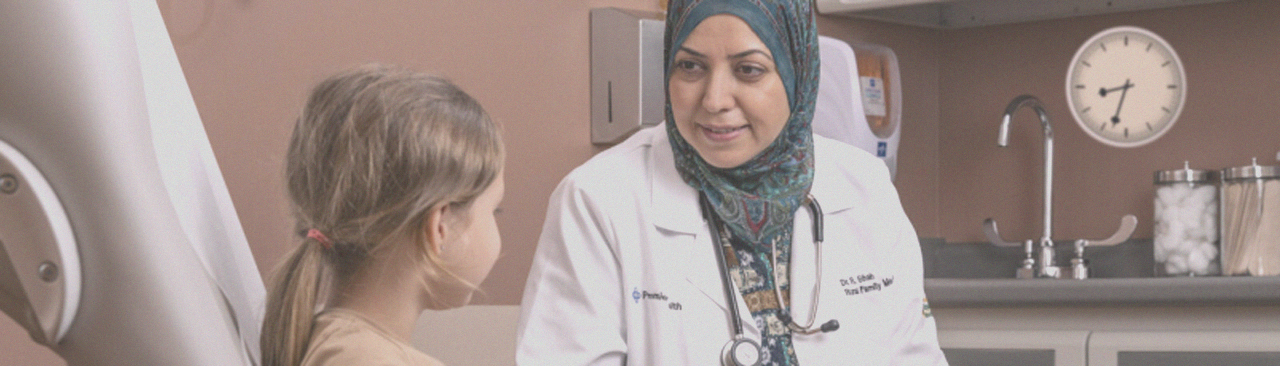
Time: h=8 m=33
